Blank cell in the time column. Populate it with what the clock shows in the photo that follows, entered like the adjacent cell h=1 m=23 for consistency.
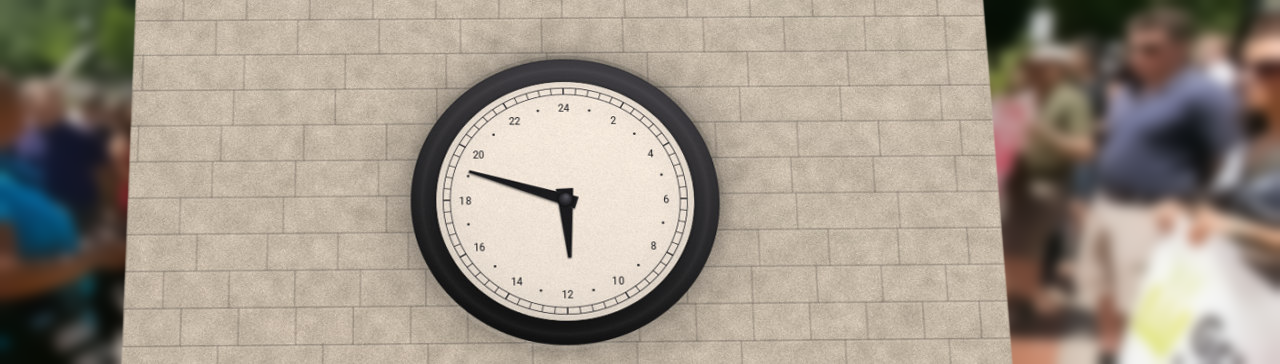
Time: h=11 m=48
